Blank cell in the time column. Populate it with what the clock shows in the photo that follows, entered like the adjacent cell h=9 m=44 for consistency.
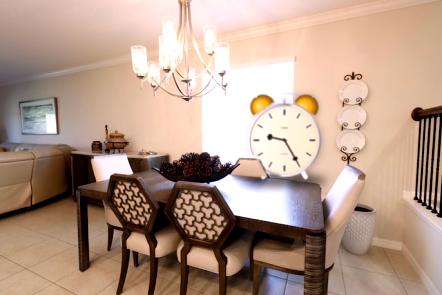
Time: h=9 m=25
